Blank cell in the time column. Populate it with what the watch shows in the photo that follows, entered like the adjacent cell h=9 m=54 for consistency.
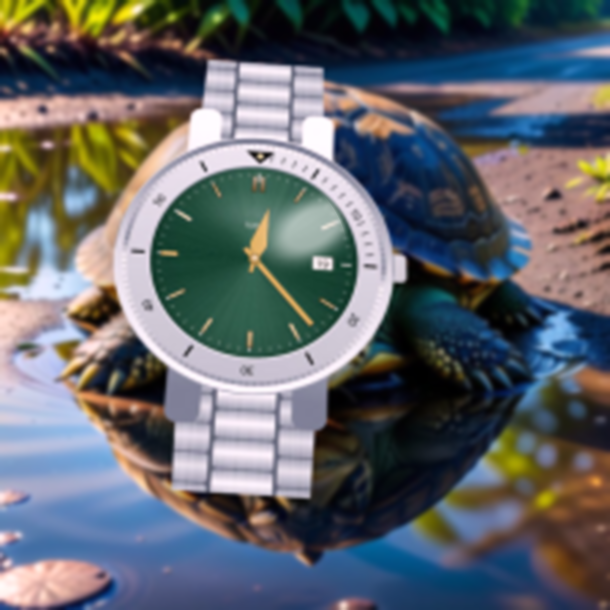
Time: h=12 m=23
